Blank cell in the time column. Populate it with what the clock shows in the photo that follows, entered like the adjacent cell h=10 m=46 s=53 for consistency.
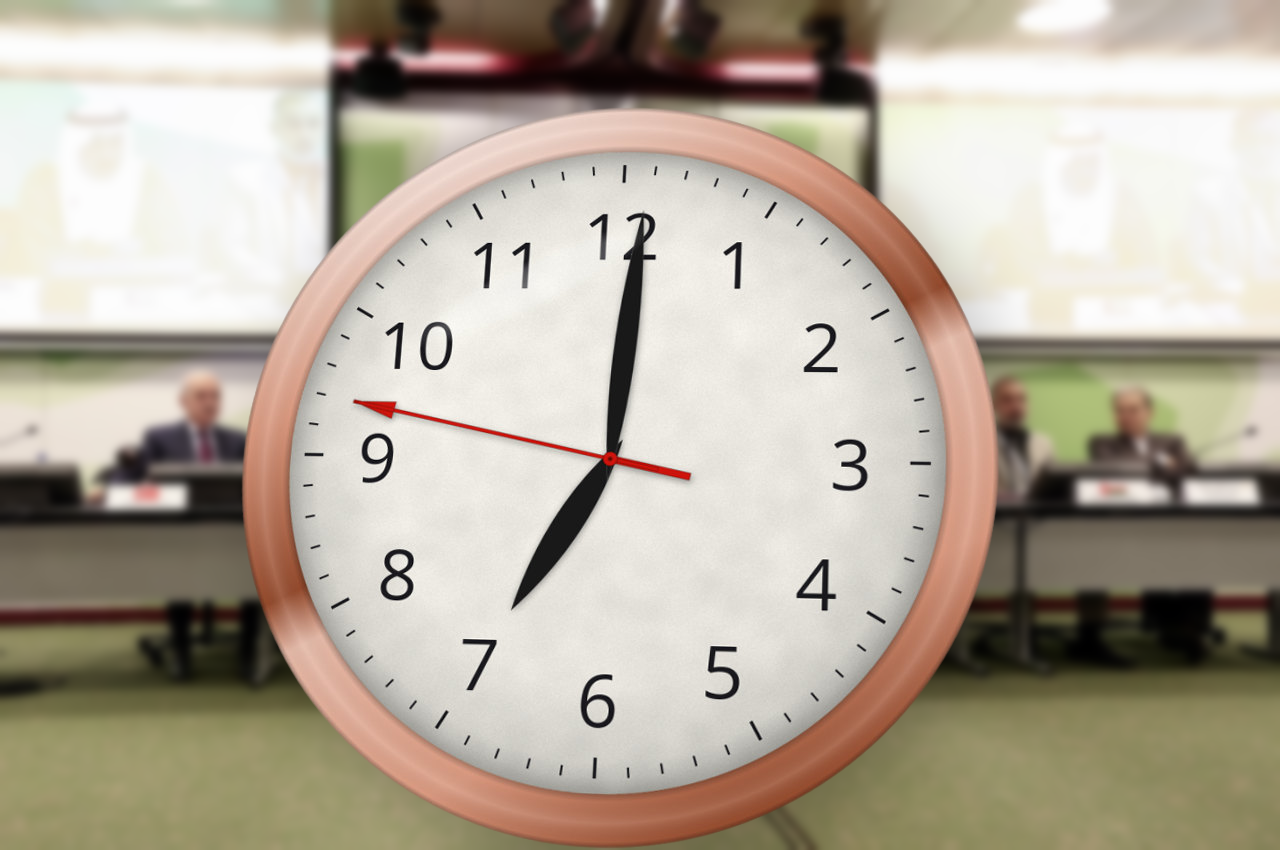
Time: h=7 m=0 s=47
